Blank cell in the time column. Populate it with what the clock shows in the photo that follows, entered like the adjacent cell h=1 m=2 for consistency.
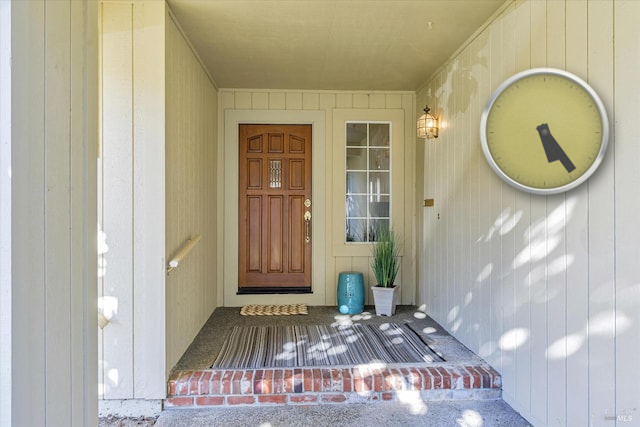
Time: h=5 m=24
